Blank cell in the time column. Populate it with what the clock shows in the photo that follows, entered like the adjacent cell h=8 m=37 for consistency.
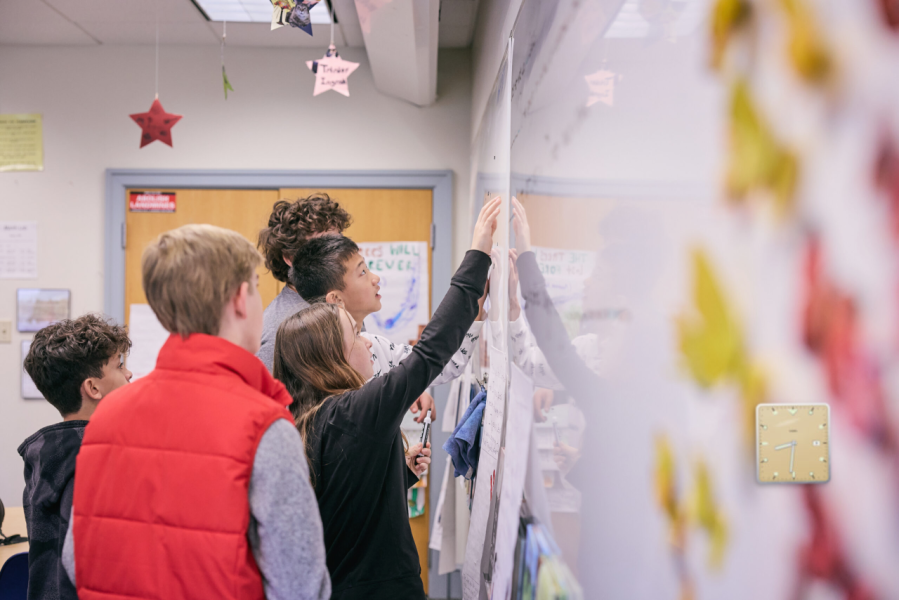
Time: h=8 m=31
